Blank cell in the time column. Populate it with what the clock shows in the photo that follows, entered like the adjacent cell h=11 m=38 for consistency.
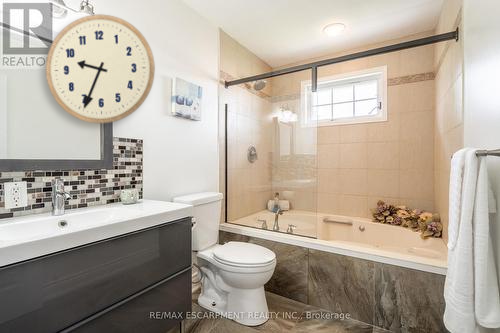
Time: h=9 m=34
